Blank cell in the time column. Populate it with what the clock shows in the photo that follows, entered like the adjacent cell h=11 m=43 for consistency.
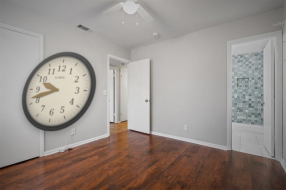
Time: h=9 m=42
